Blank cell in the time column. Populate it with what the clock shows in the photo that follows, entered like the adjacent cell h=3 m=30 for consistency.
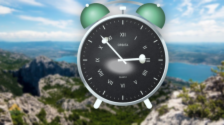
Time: h=2 m=53
